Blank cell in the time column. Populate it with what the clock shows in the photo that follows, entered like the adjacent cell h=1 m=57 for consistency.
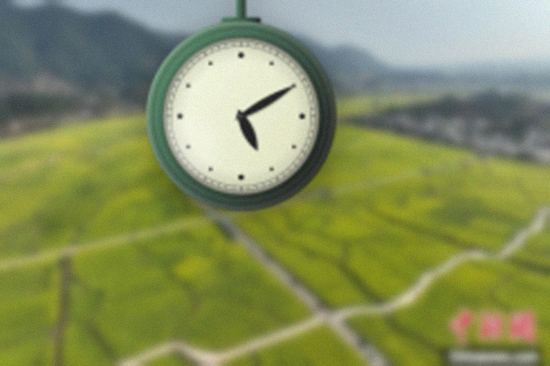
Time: h=5 m=10
